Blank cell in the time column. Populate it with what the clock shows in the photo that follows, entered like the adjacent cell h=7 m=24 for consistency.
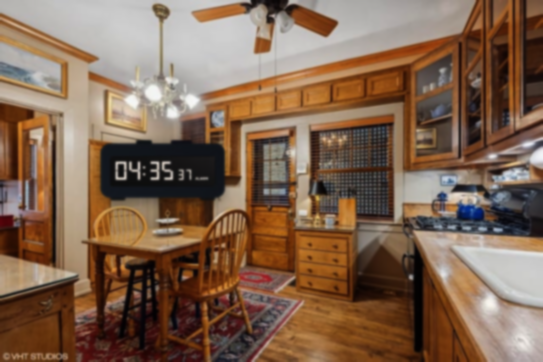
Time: h=4 m=35
